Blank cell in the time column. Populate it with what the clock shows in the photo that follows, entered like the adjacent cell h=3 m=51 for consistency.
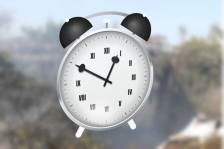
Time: h=12 m=50
